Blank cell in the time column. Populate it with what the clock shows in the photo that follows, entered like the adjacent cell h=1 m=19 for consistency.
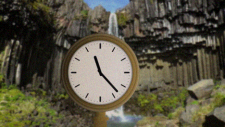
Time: h=11 m=23
